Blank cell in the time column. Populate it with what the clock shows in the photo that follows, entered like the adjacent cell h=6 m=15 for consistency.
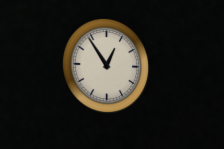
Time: h=12 m=54
